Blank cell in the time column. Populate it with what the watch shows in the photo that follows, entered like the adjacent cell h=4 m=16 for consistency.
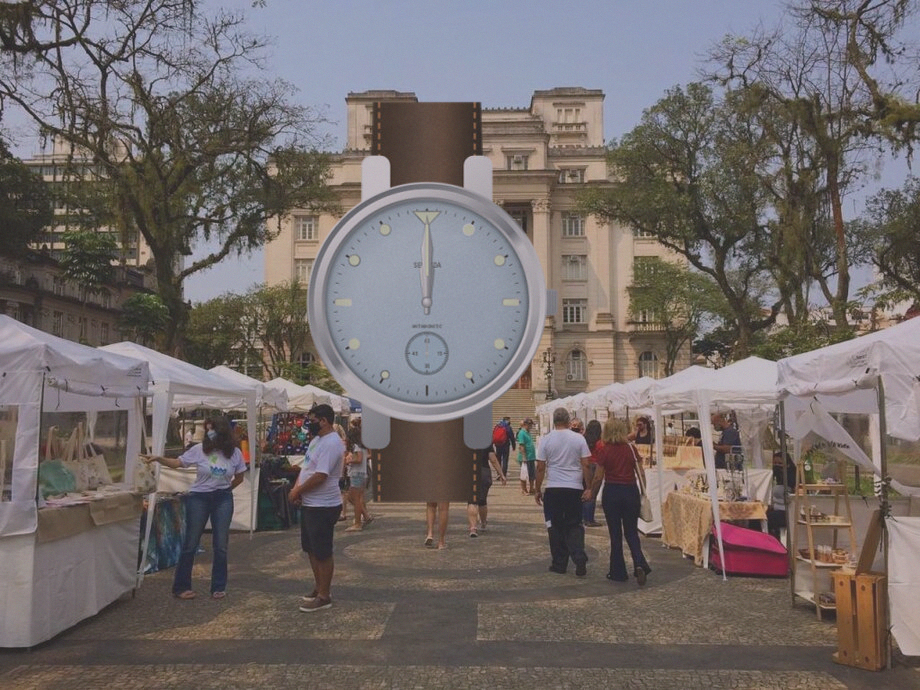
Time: h=12 m=0
